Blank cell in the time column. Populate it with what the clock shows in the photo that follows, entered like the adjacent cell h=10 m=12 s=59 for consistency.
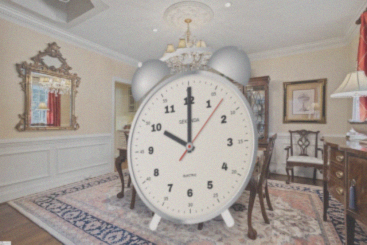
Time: h=10 m=0 s=7
